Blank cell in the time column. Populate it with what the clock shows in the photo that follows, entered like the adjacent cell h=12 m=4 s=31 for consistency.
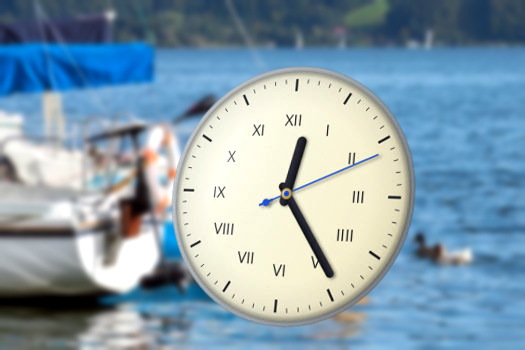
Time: h=12 m=24 s=11
